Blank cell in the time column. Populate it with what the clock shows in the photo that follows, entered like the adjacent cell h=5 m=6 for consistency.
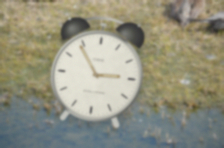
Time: h=2 m=54
